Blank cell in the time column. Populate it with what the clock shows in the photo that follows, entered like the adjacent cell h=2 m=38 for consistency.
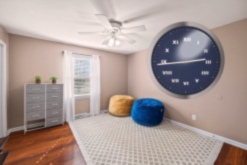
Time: h=2 m=44
